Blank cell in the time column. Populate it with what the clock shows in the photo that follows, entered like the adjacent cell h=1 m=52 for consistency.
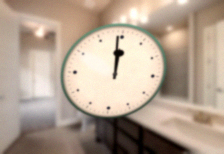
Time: h=11 m=59
